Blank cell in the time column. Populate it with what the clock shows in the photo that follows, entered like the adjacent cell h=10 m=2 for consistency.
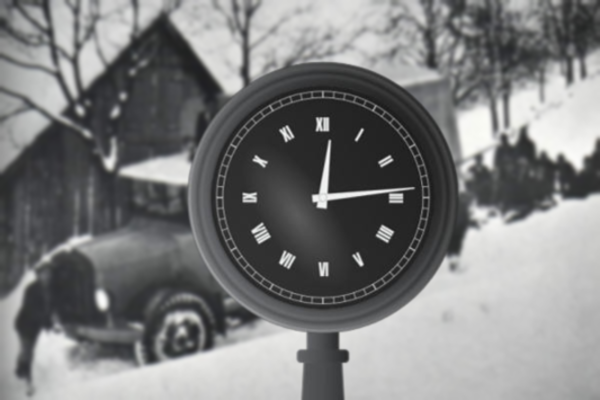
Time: h=12 m=14
